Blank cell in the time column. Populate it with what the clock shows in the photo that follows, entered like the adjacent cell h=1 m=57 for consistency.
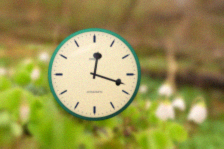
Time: h=12 m=18
